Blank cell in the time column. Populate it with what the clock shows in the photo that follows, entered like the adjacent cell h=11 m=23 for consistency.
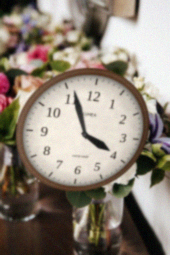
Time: h=3 m=56
